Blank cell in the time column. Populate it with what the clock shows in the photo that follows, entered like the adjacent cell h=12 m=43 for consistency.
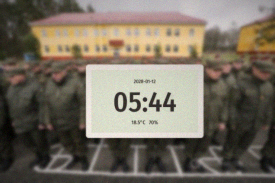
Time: h=5 m=44
